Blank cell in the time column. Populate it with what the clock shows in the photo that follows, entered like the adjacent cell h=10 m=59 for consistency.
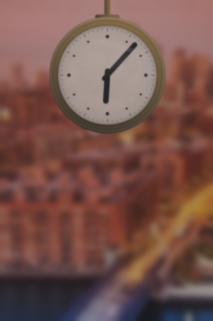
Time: h=6 m=7
